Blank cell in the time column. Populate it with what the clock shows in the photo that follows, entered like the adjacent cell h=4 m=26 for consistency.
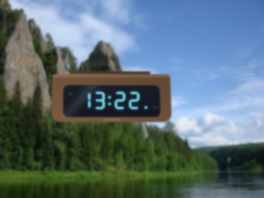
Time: h=13 m=22
